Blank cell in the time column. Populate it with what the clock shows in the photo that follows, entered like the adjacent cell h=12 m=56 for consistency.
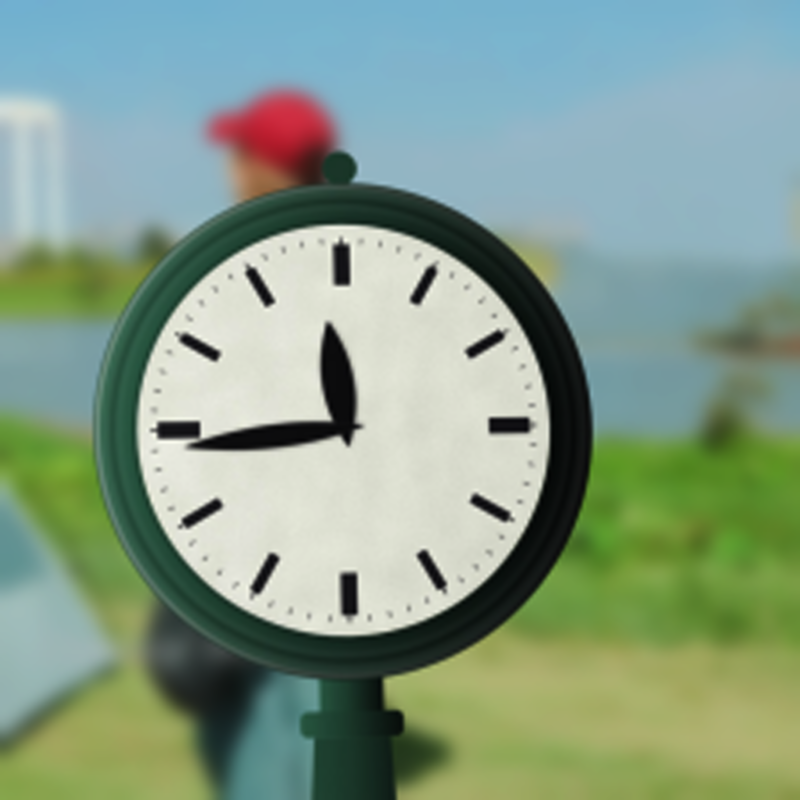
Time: h=11 m=44
